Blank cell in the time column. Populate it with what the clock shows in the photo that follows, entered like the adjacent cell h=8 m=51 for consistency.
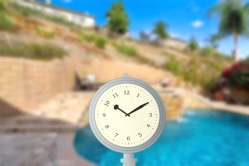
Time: h=10 m=10
